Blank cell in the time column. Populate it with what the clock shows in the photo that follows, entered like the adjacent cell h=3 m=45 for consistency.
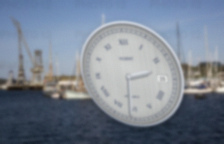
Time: h=2 m=31
